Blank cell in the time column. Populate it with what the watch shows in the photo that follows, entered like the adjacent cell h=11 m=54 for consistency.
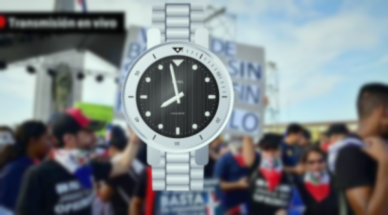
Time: h=7 m=58
